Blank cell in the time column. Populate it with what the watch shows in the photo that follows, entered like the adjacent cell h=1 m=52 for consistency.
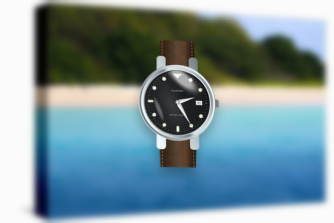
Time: h=2 m=25
